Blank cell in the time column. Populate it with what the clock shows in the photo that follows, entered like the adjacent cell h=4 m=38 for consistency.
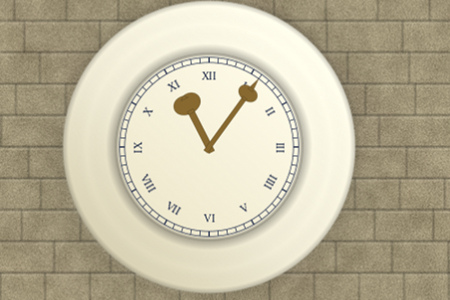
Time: h=11 m=6
